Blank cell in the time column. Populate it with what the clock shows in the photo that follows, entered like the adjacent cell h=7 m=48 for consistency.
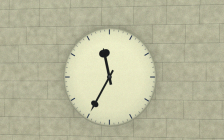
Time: h=11 m=35
